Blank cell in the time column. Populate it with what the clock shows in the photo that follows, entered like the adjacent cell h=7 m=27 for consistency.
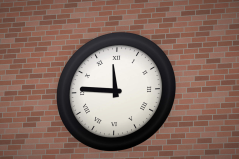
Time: h=11 m=46
